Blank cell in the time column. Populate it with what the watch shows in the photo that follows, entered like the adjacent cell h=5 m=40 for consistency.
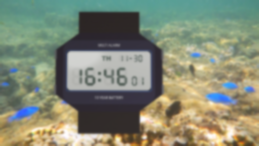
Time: h=16 m=46
